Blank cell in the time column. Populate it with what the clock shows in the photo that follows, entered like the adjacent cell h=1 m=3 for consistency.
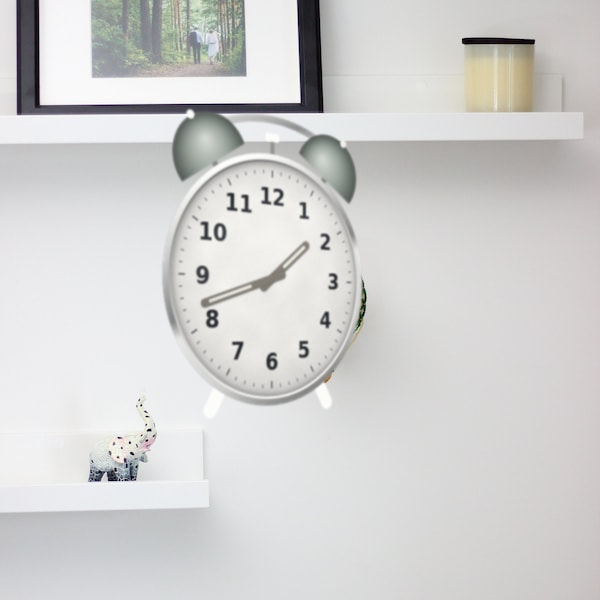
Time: h=1 m=42
